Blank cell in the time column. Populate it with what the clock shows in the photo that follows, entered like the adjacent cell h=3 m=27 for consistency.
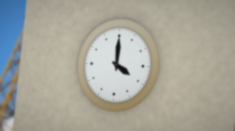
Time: h=4 m=0
